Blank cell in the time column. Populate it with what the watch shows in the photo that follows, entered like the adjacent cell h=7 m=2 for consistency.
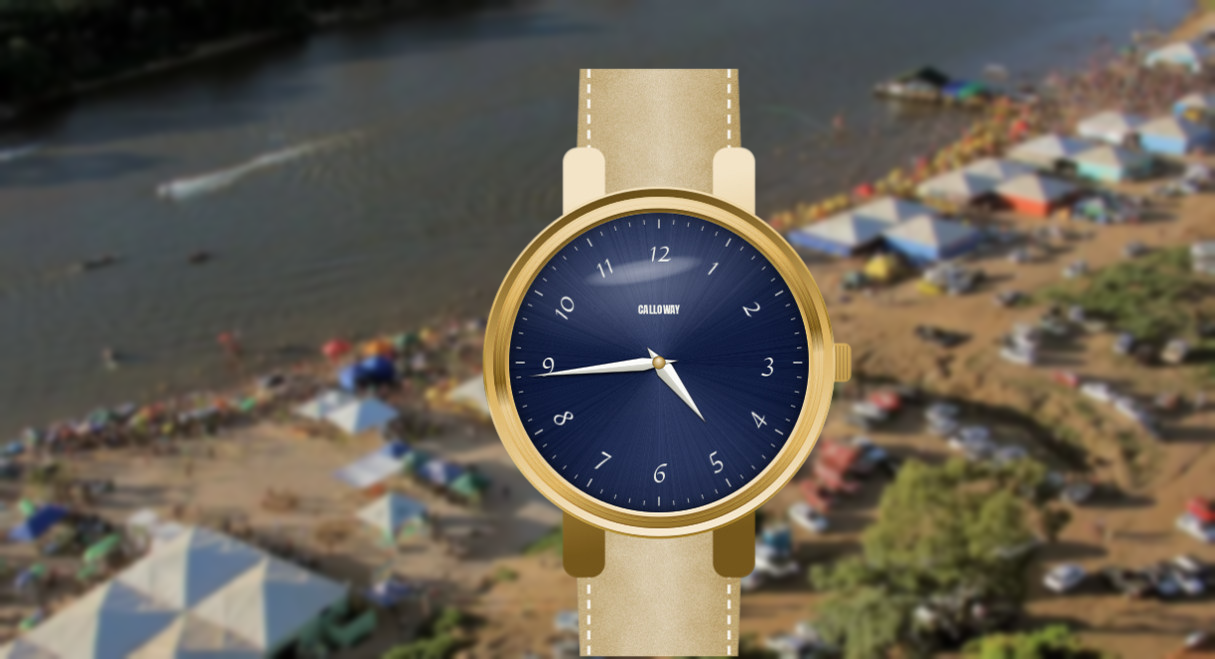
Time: h=4 m=44
